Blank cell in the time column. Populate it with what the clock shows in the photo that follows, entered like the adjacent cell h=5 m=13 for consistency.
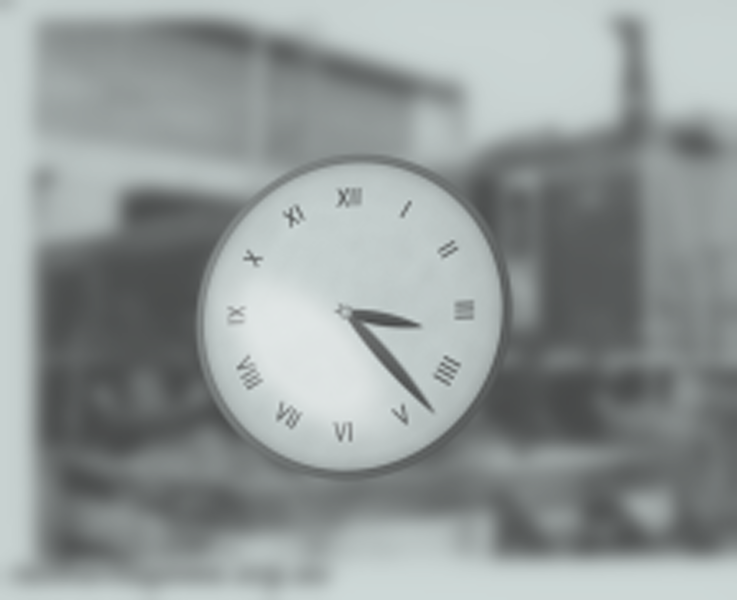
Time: h=3 m=23
